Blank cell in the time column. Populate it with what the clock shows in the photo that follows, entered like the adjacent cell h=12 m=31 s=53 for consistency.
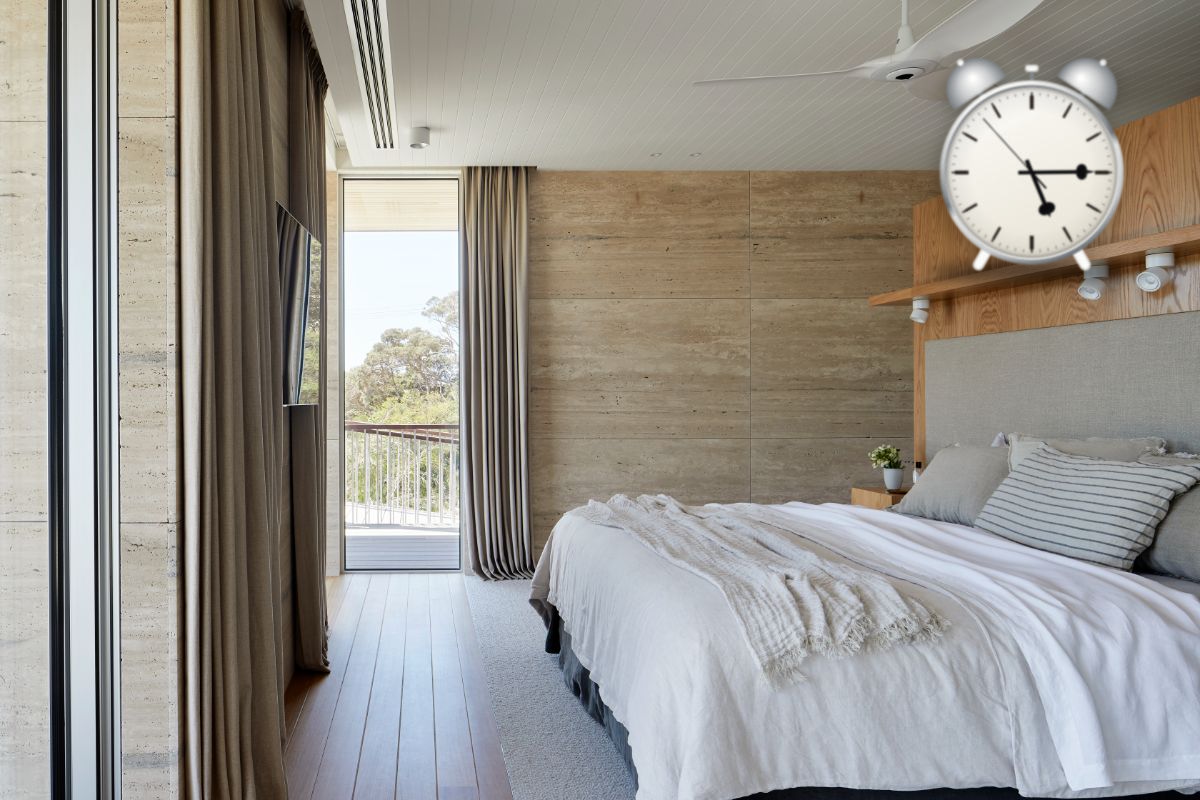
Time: h=5 m=14 s=53
